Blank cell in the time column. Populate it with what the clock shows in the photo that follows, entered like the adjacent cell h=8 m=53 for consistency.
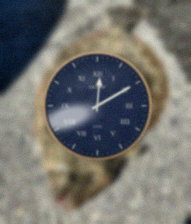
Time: h=12 m=10
